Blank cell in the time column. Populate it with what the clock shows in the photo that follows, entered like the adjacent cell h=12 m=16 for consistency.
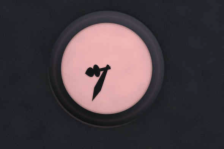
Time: h=8 m=34
